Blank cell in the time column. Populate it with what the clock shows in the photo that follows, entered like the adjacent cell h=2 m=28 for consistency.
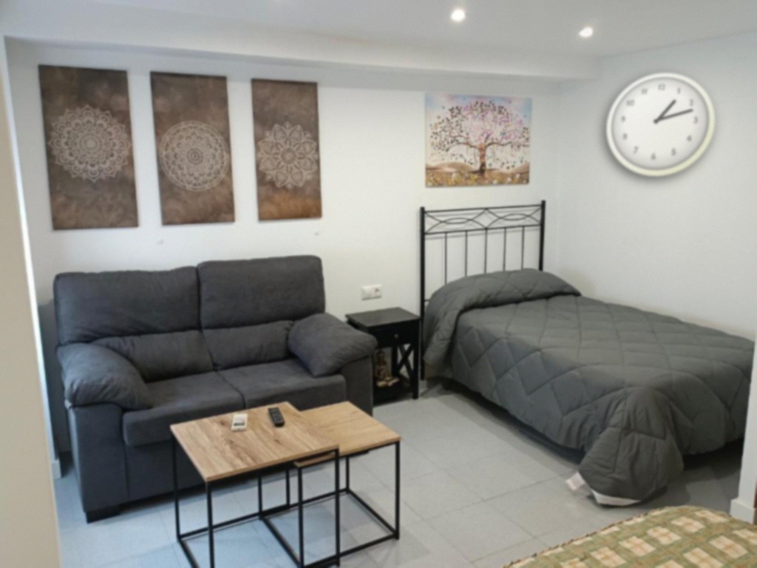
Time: h=1 m=12
